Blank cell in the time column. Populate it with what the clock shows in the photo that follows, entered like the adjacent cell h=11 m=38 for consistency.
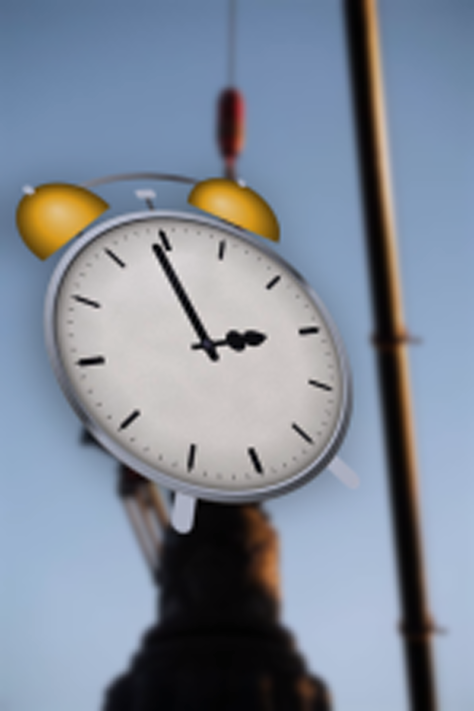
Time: h=2 m=59
